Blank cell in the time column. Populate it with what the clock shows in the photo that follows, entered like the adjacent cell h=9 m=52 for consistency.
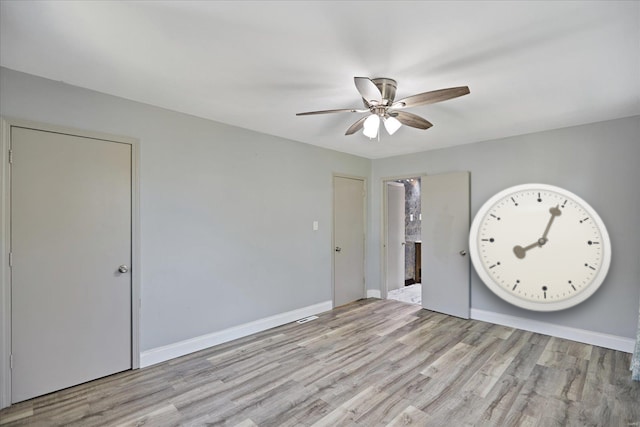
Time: h=8 m=4
